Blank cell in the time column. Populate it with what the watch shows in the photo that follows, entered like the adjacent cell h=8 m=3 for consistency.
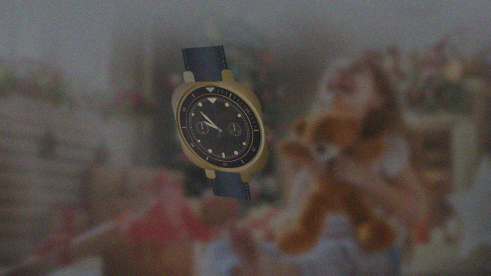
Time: h=9 m=53
